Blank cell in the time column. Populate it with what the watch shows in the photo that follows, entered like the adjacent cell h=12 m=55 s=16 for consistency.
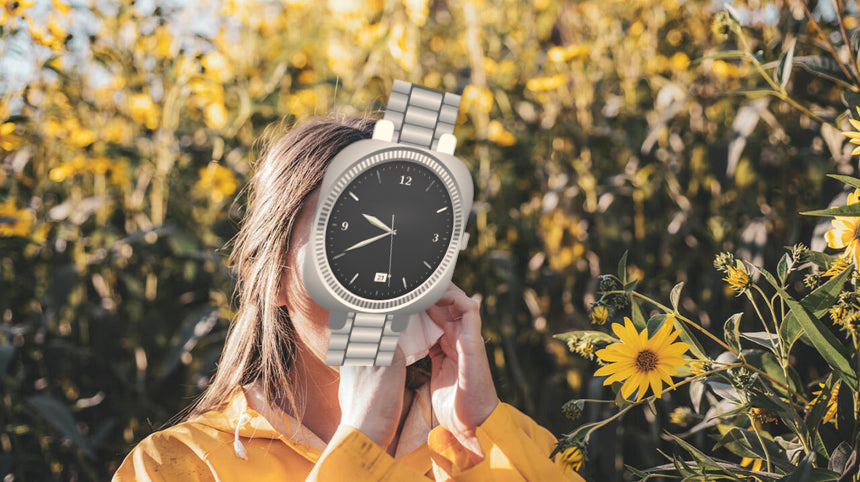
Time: h=9 m=40 s=28
